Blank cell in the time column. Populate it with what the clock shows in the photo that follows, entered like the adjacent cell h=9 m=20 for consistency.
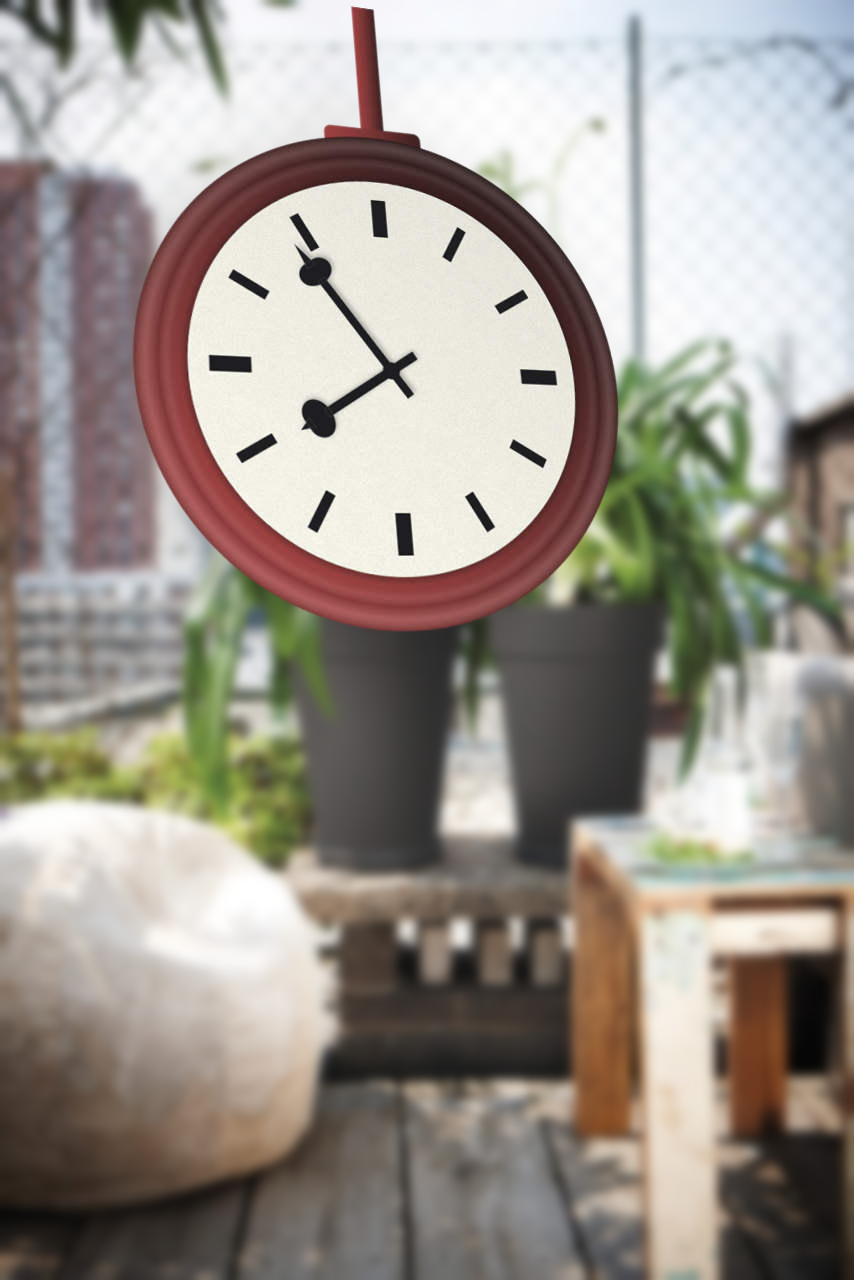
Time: h=7 m=54
